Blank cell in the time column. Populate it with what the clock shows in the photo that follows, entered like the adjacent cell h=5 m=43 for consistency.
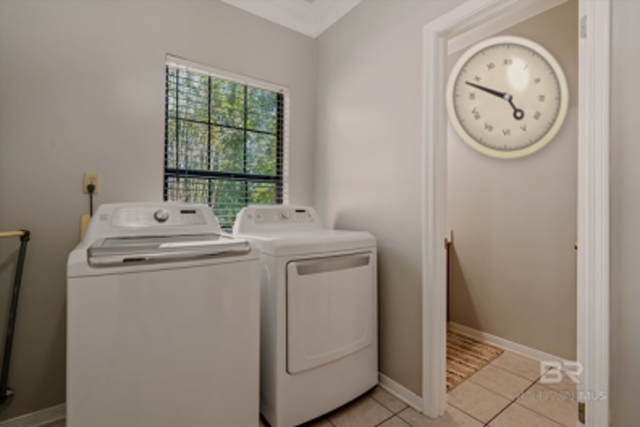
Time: h=4 m=48
